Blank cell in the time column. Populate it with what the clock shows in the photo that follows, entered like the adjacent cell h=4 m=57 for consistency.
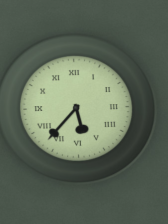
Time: h=5 m=37
